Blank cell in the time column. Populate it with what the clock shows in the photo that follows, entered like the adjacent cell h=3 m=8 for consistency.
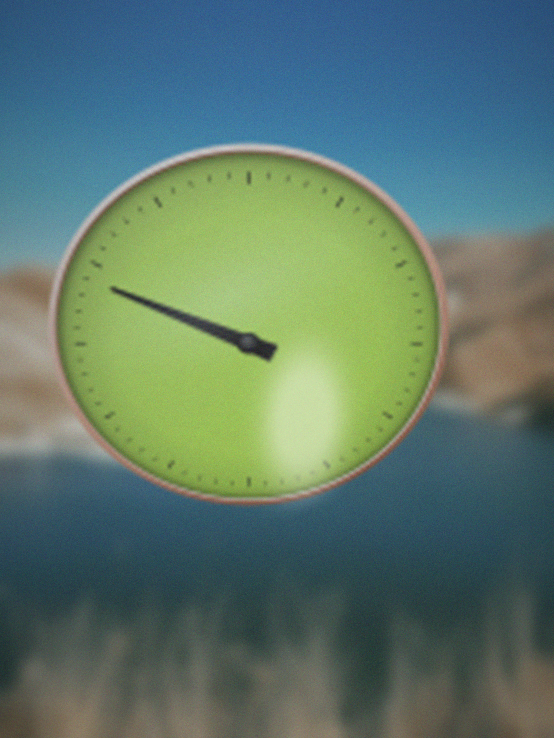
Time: h=9 m=49
